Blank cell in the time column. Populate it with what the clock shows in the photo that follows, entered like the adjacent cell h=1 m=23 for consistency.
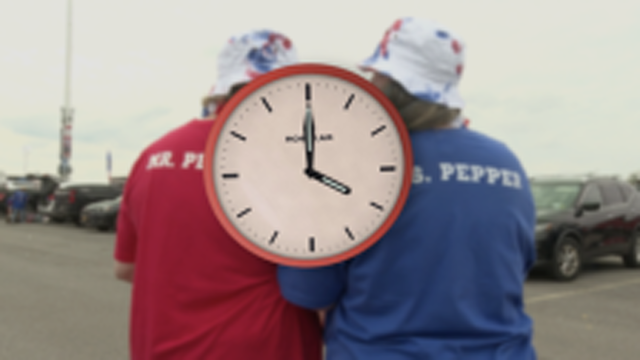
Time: h=4 m=0
